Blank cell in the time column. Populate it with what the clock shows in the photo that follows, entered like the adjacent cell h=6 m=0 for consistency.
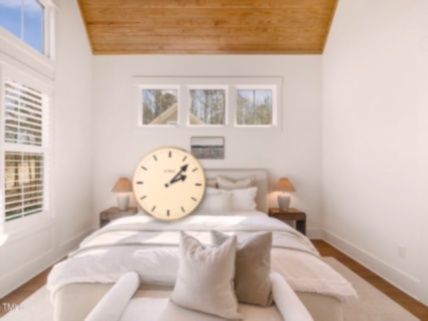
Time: h=2 m=7
